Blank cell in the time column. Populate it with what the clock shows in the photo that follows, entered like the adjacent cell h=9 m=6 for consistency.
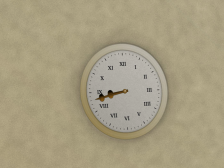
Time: h=8 m=43
